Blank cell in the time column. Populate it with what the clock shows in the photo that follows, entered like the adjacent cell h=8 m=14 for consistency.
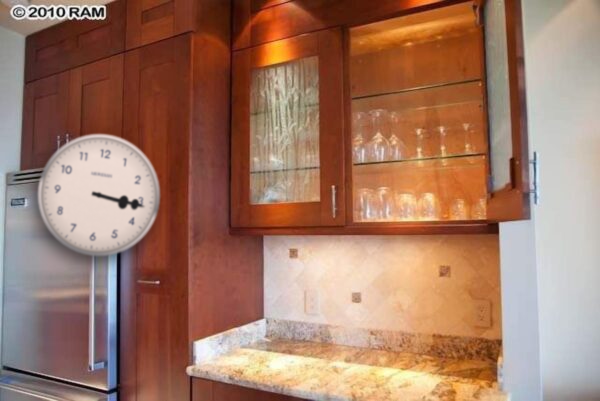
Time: h=3 m=16
